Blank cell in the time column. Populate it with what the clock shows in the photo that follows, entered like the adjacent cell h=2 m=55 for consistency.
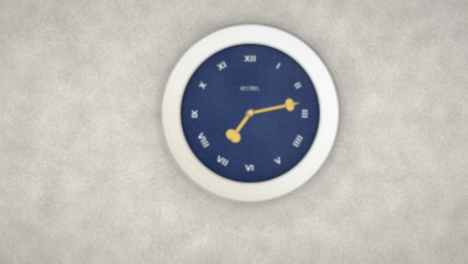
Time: h=7 m=13
